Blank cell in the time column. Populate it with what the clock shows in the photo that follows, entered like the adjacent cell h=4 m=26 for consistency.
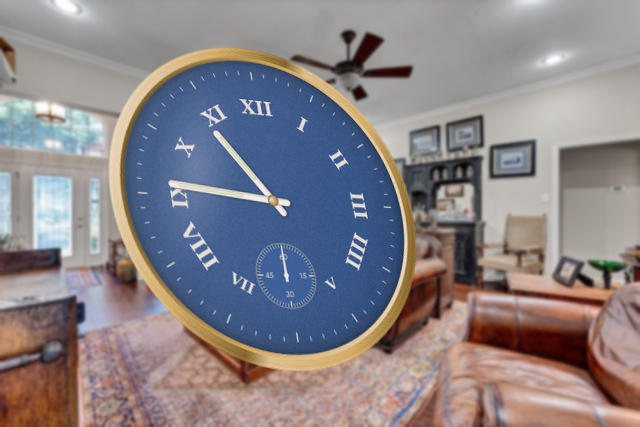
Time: h=10 m=46
